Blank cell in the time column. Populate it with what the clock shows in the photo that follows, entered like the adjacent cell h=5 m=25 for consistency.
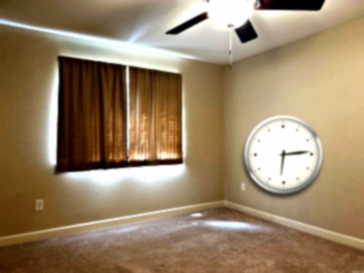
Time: h=6 m=14
